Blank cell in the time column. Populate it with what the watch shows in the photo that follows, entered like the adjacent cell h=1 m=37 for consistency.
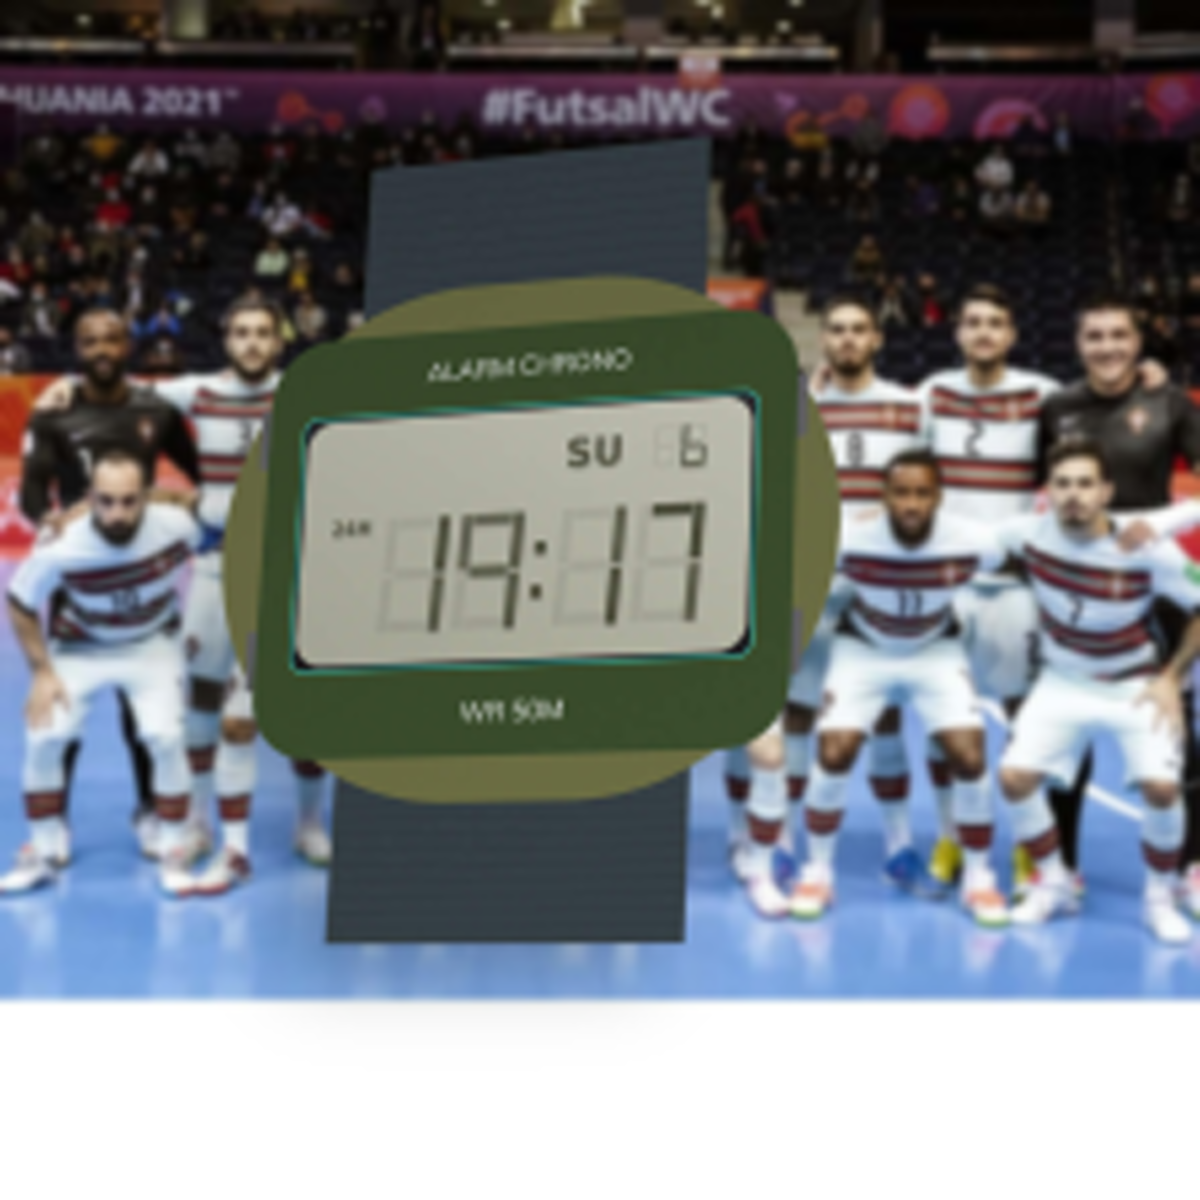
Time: h=19 m=17
